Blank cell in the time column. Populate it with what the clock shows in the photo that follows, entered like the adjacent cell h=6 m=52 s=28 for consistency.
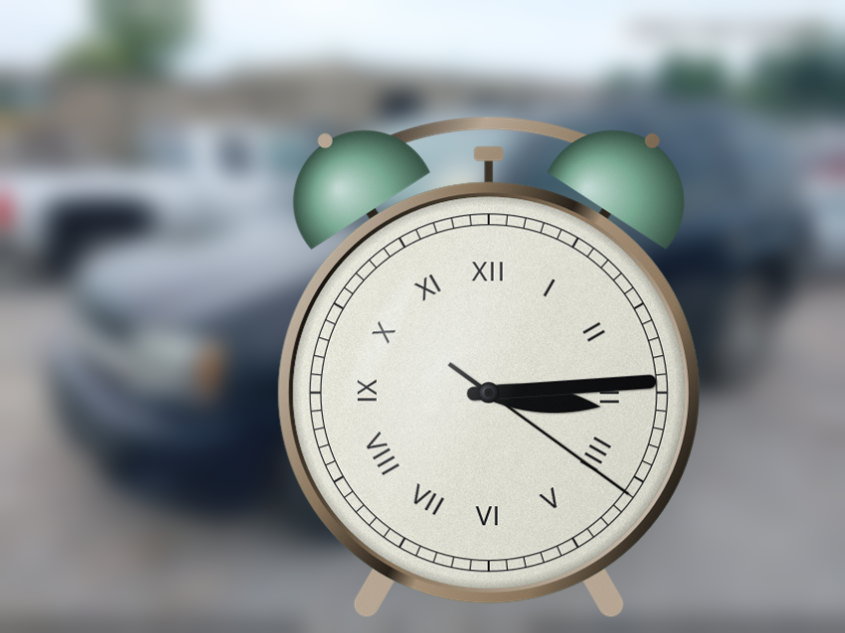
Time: h=3 m=14 s=21
